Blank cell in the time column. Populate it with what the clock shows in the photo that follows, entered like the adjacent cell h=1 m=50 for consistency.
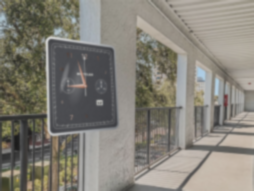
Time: h=8 m=57
